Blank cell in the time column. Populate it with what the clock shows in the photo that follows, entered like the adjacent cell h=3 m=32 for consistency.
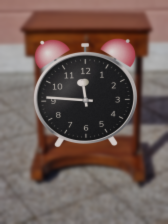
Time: h=11 m=46
